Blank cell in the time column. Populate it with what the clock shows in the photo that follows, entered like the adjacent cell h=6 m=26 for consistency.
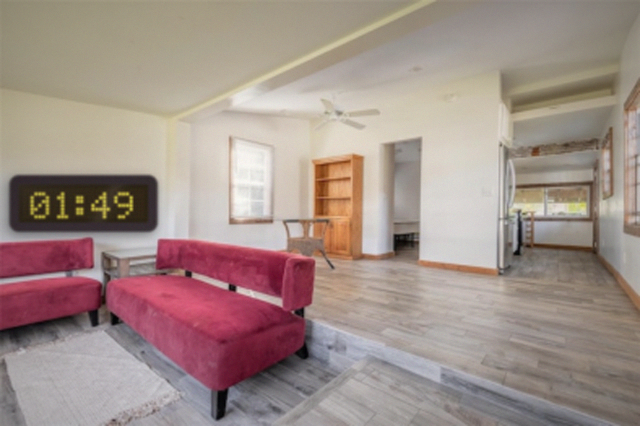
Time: h=1 m=49
